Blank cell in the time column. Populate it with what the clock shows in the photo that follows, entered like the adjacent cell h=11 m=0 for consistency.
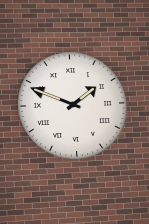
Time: h=1 m=49
